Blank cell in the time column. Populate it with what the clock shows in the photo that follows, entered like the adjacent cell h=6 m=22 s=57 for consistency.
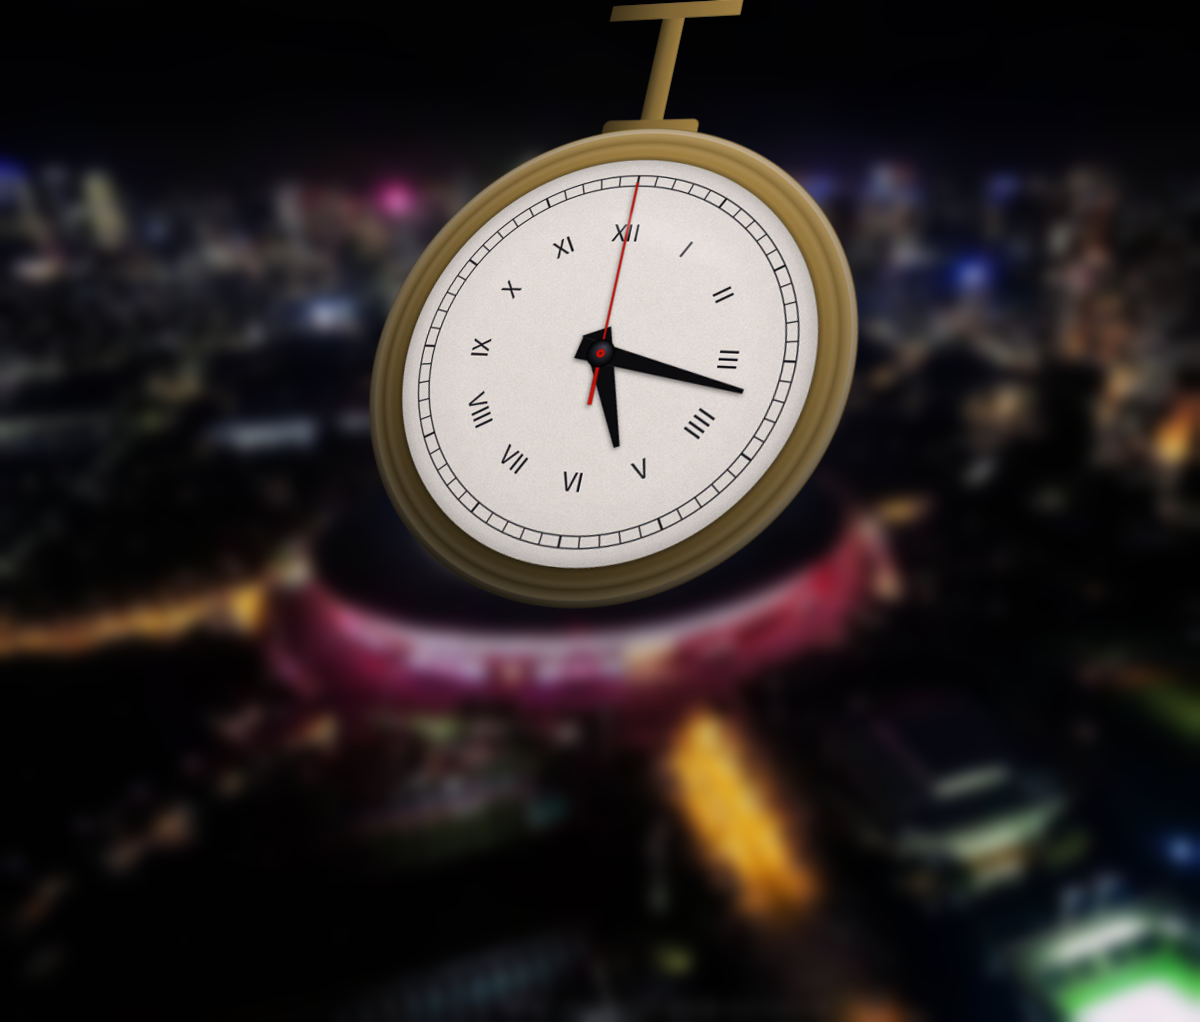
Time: h=5 m=17 s=0
